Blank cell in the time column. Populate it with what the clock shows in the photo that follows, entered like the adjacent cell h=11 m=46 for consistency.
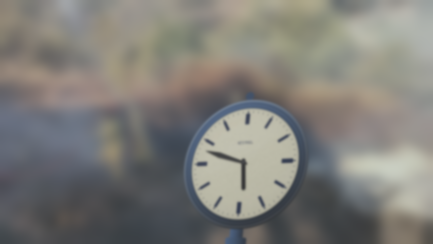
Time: h=5 m=48
